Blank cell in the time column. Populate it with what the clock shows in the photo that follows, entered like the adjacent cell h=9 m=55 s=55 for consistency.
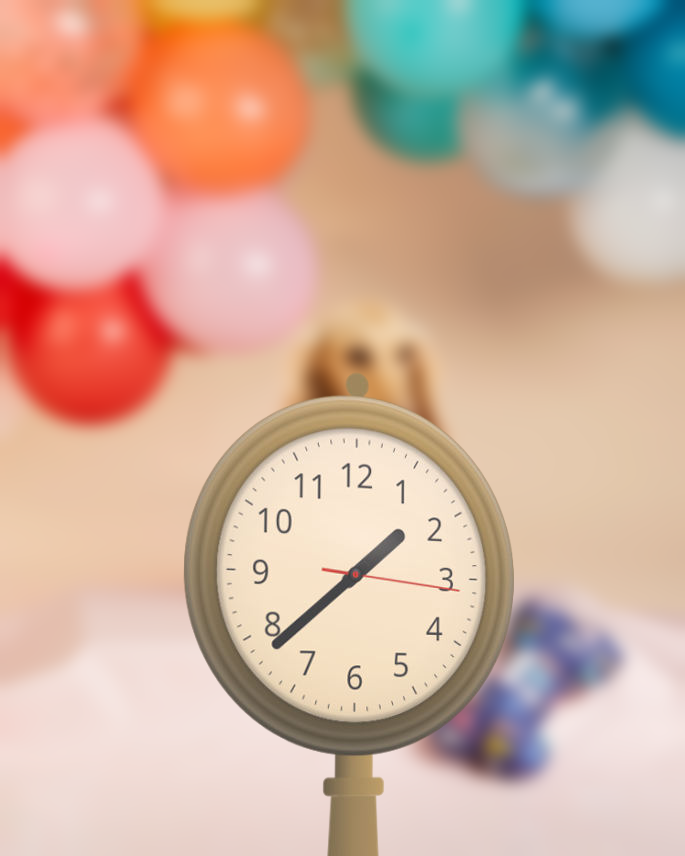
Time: h=1 m=38 s=16
